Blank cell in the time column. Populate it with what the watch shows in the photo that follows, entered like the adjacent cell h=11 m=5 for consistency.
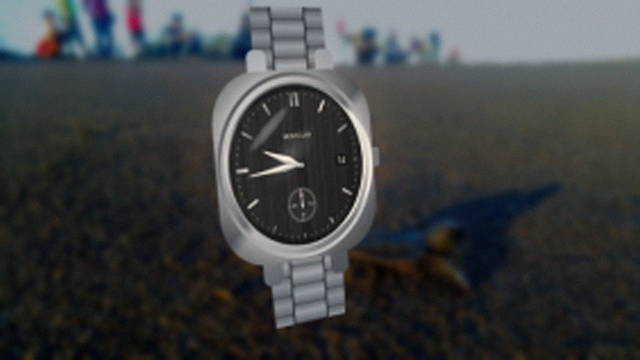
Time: h=9 m=44
